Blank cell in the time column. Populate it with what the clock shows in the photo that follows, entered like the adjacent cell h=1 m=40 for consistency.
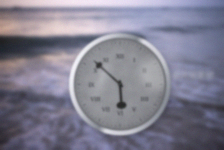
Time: h=5 m=52
